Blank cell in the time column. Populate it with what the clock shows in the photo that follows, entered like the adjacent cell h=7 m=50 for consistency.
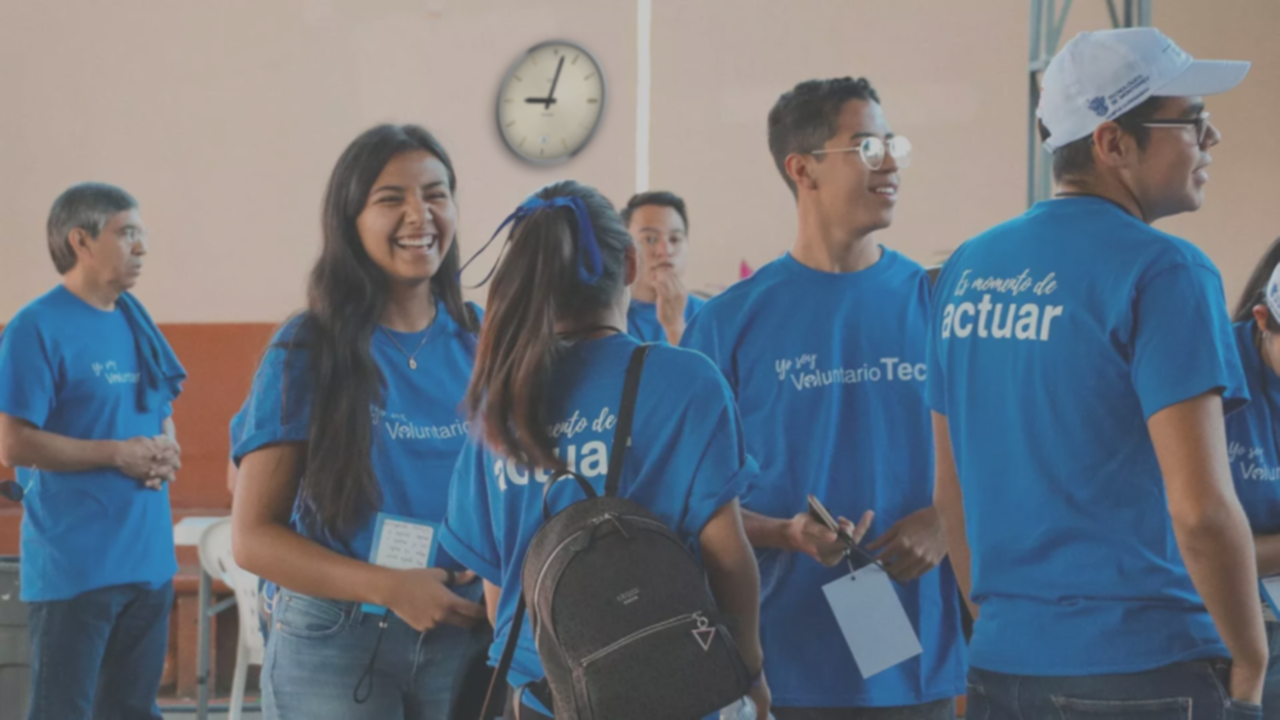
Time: h=9 m=2
